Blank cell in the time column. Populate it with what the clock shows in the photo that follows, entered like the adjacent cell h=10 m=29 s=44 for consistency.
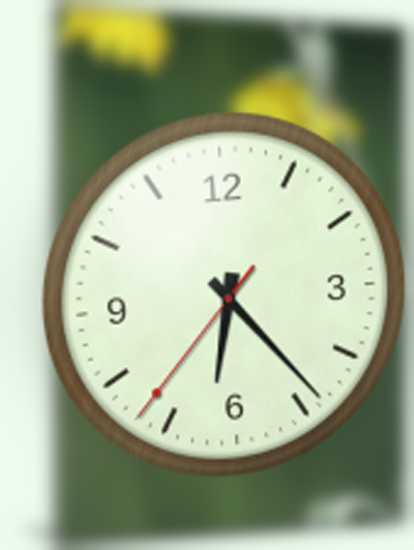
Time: h=6 m=23 s=37
